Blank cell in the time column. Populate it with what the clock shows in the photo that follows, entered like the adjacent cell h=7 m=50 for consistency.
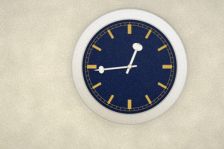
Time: h=12 m=44
